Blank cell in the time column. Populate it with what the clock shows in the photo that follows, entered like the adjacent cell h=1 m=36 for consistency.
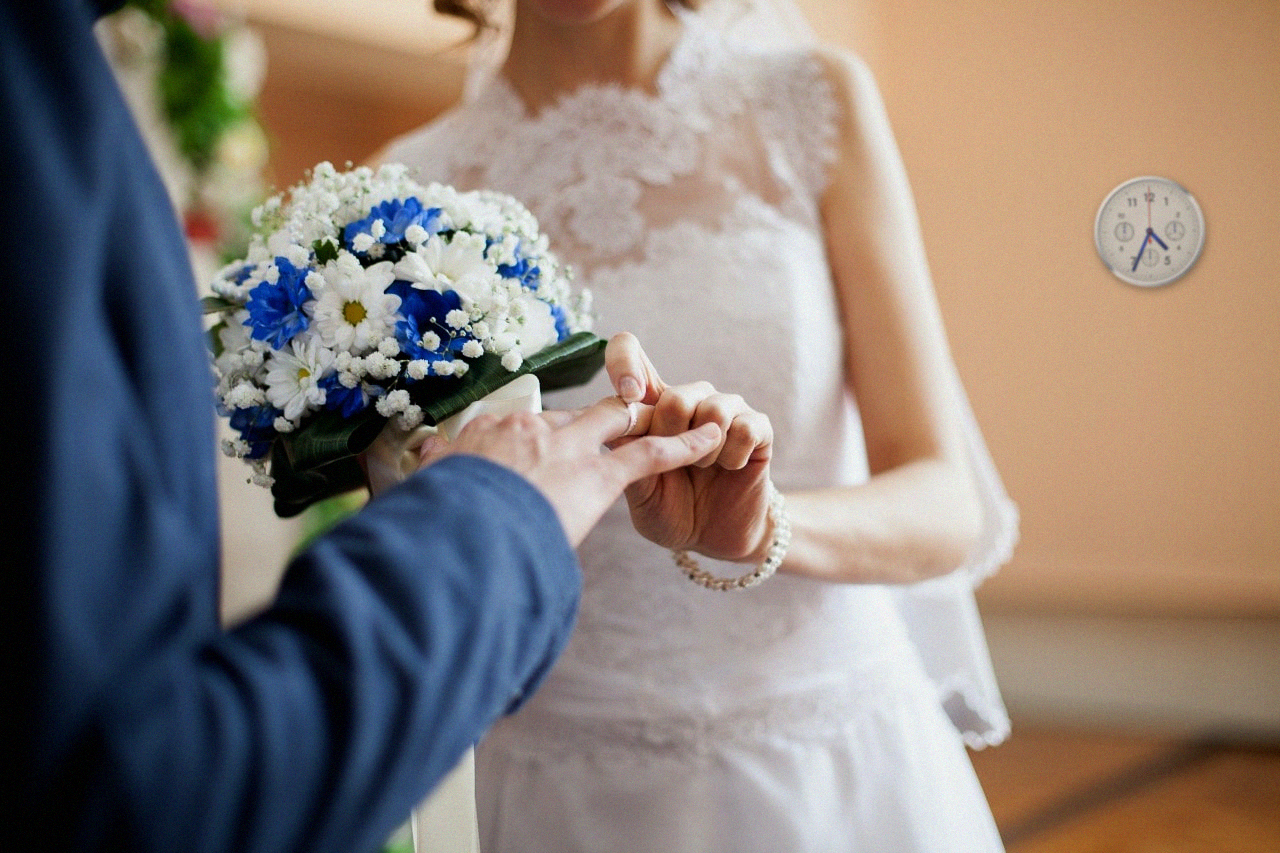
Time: h=4 m=34
